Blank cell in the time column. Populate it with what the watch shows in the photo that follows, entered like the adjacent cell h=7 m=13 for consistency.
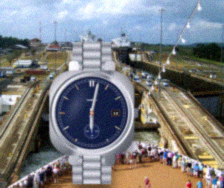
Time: h=6 m=2
